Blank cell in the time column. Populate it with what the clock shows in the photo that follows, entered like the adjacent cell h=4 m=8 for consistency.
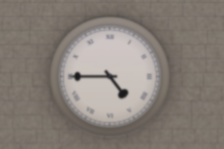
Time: h=4 m=45
